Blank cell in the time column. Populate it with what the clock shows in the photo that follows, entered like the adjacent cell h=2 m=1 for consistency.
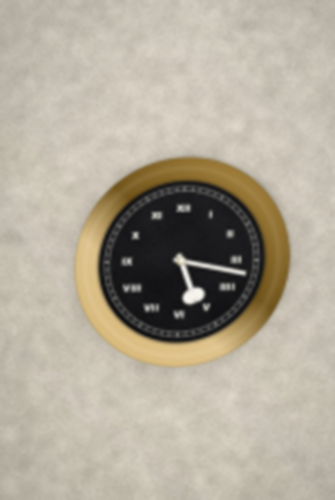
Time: h=5 m=17
